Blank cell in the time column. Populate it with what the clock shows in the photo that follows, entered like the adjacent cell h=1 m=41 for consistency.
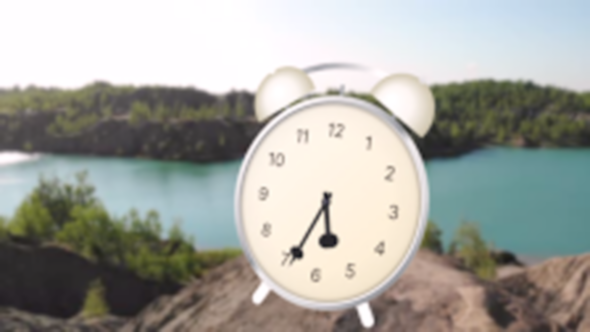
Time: h=5 m=34
